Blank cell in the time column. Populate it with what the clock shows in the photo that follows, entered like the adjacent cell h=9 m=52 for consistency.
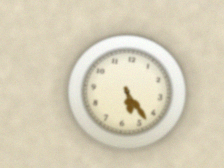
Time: h=5 m=23
